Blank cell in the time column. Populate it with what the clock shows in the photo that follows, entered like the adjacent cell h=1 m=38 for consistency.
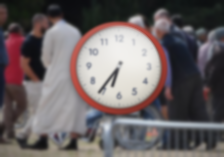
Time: h=6 m=36
